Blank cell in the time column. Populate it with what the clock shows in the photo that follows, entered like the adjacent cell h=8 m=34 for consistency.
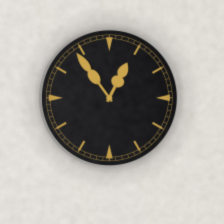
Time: h=12 m=54
